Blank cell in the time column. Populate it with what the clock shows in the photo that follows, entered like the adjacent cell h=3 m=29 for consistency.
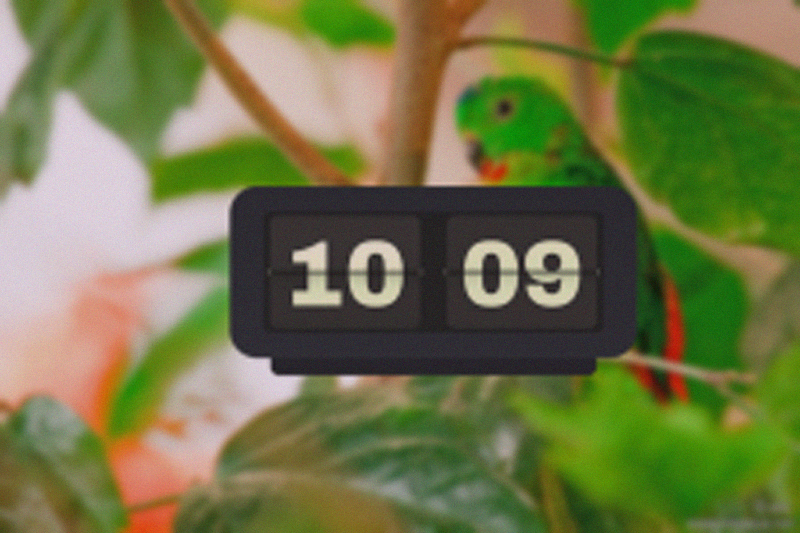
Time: h=10 m=9
